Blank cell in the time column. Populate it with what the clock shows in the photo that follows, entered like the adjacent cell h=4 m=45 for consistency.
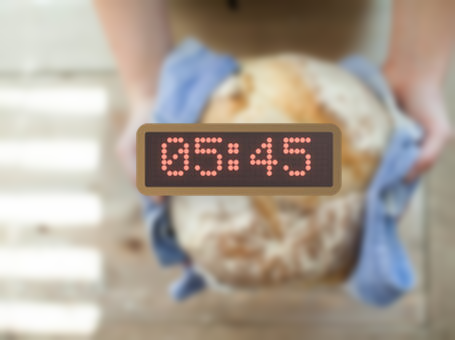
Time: h=5 m=45
